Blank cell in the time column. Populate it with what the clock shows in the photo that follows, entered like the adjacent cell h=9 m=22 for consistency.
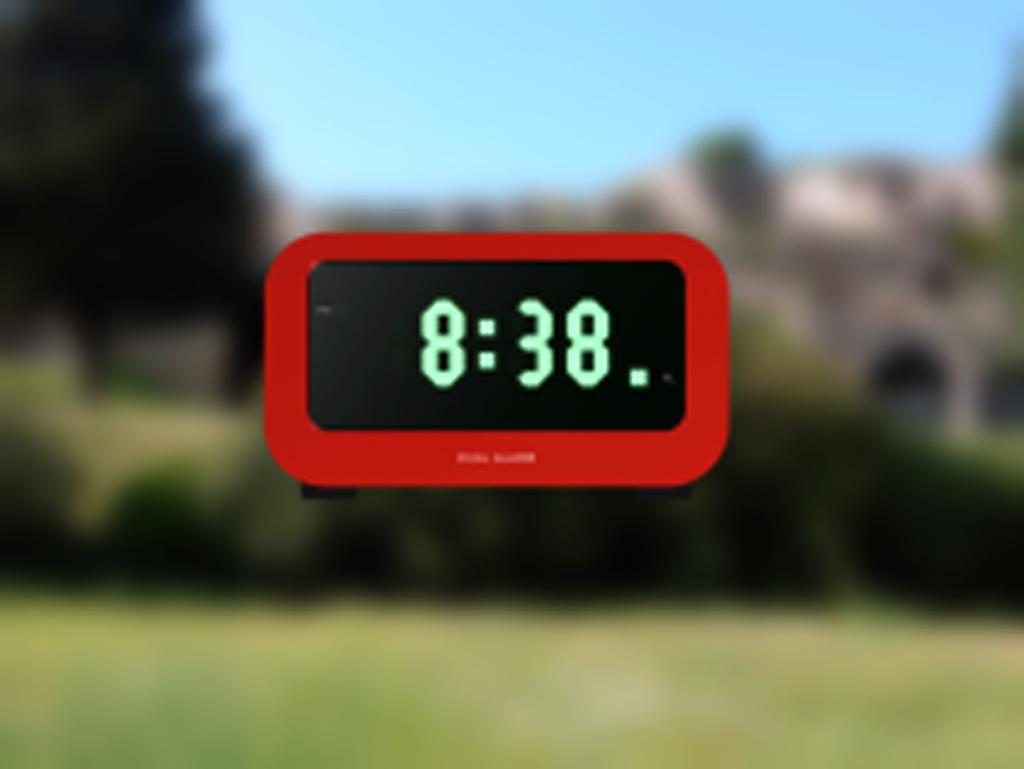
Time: h=8 m=38
